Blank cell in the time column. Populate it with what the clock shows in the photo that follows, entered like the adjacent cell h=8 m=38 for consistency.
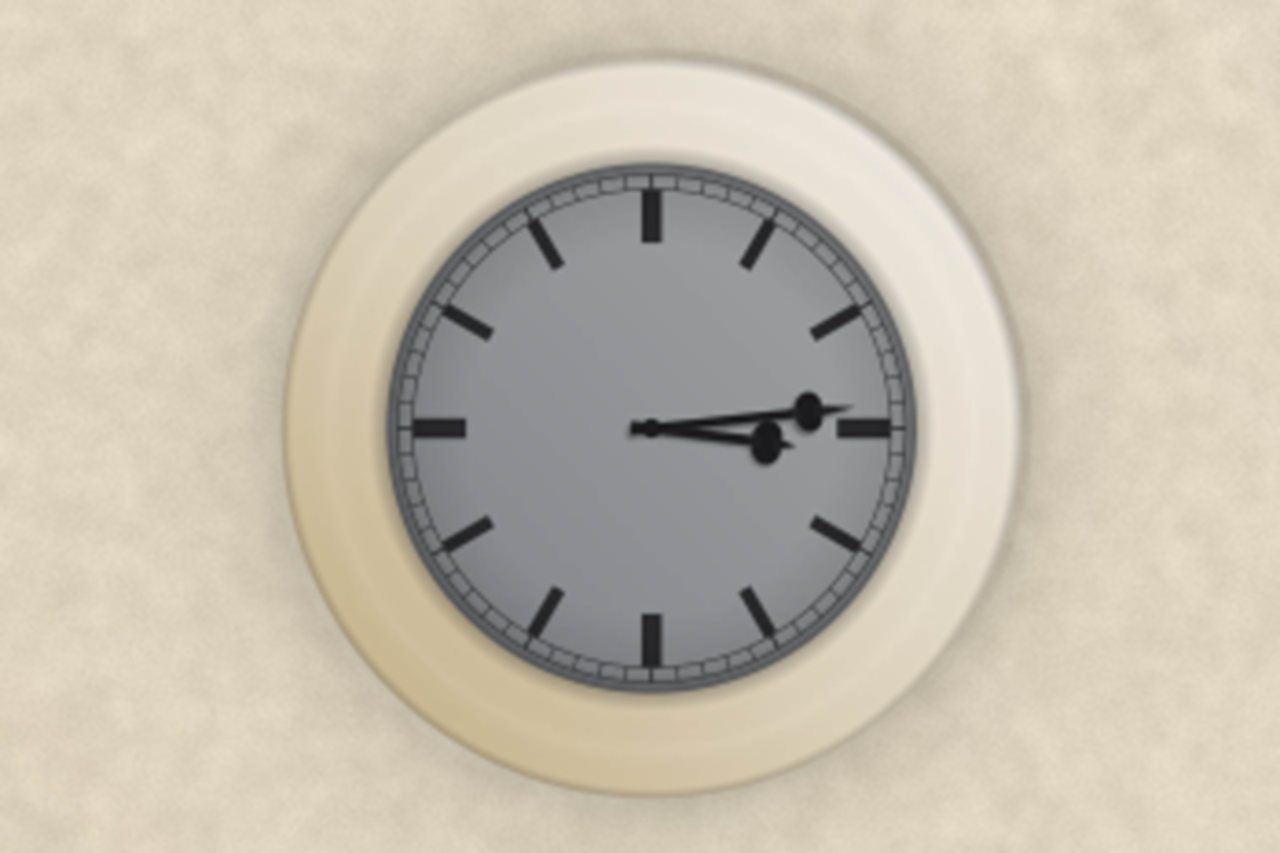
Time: h=3 m=14
